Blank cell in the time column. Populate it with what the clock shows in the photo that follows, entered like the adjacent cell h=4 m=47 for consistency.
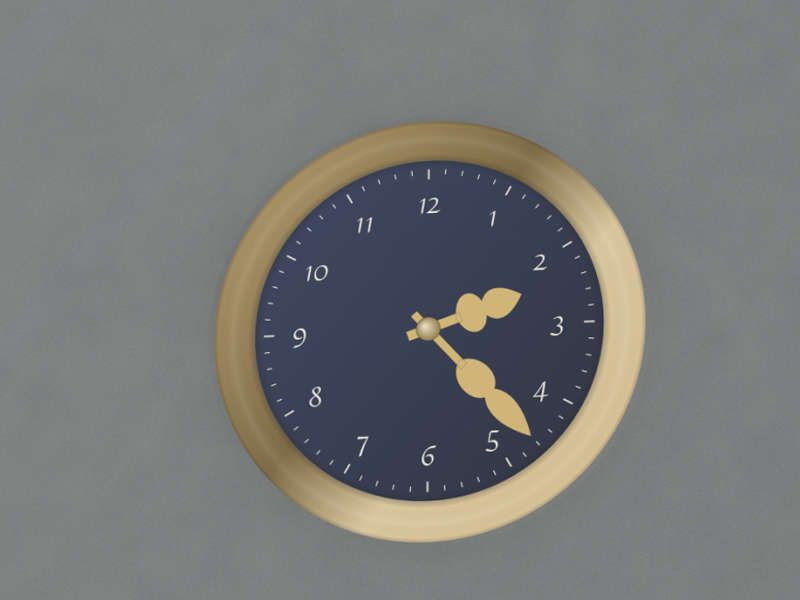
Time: h=2 m=23
